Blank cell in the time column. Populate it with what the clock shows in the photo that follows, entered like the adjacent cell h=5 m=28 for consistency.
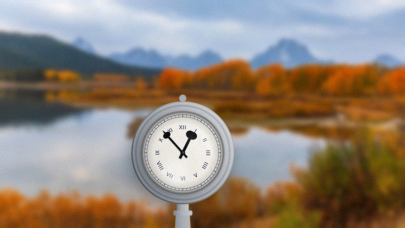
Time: h=12 m=53
